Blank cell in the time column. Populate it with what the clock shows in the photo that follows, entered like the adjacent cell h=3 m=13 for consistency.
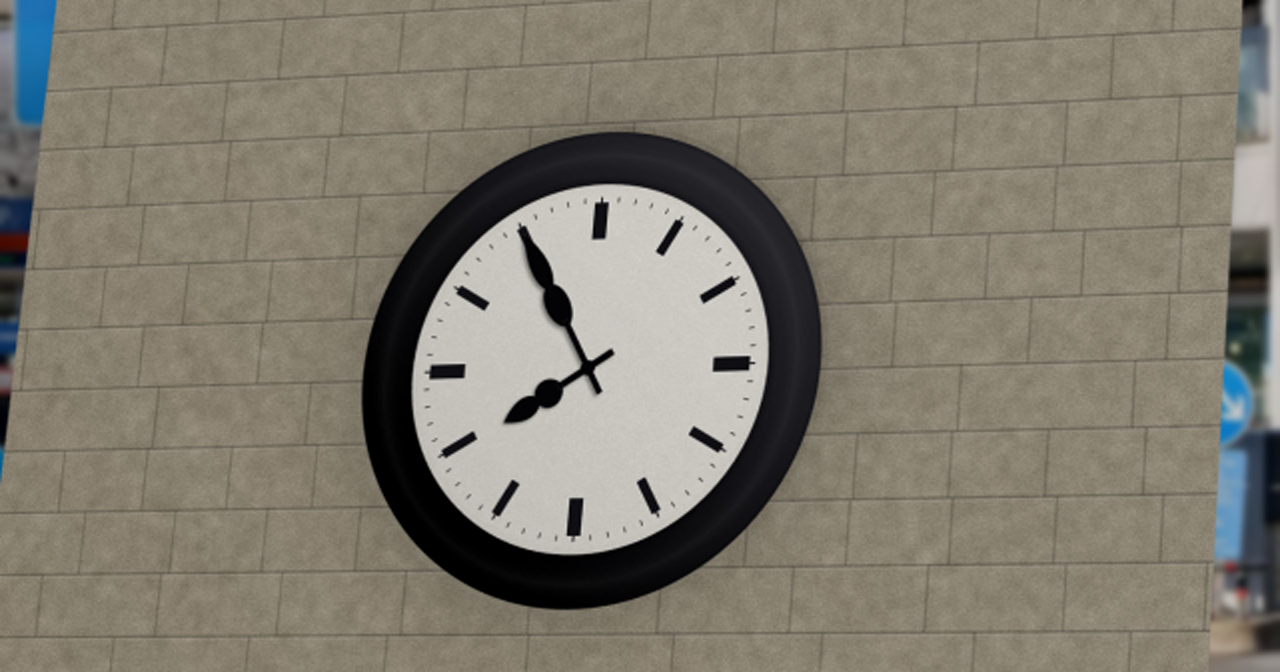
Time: h=7 m=55
